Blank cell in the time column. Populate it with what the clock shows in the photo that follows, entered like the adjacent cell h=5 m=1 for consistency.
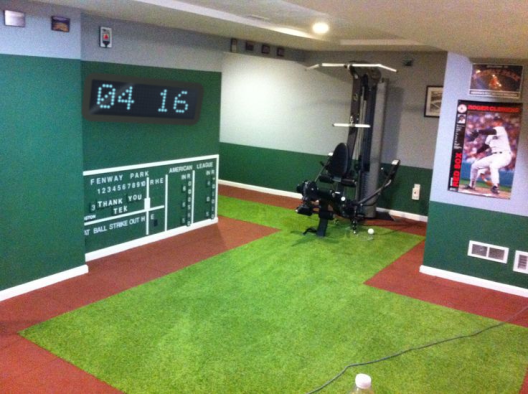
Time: h=4 m=16
